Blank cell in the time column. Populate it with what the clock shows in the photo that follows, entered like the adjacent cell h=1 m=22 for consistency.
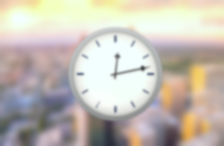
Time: h=12 m=13
